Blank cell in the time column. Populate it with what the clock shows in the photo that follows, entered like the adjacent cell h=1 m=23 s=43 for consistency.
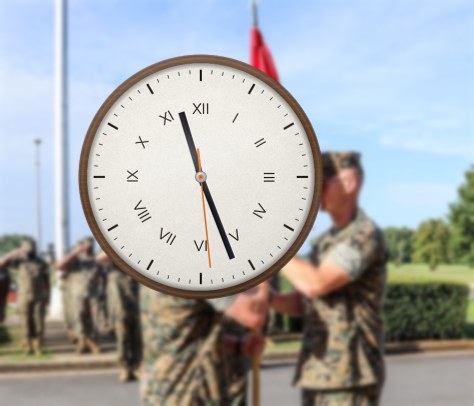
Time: h=11 m=26 s=29
